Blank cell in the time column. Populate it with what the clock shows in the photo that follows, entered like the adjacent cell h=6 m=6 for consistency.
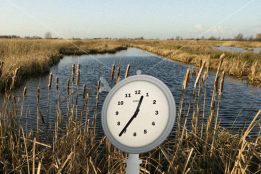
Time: h=12 m=36
